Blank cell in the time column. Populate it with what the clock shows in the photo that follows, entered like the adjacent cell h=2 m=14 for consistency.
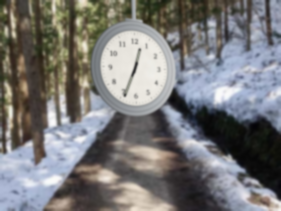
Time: h=12 m=34
